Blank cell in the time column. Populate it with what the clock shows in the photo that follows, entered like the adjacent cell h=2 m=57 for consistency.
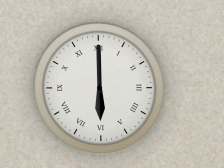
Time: h=6 m=0
